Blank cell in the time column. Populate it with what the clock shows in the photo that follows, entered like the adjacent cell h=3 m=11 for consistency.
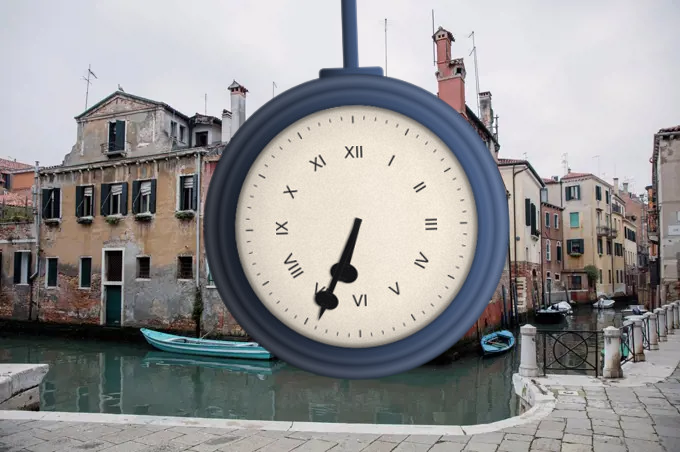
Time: h=6 m=34
